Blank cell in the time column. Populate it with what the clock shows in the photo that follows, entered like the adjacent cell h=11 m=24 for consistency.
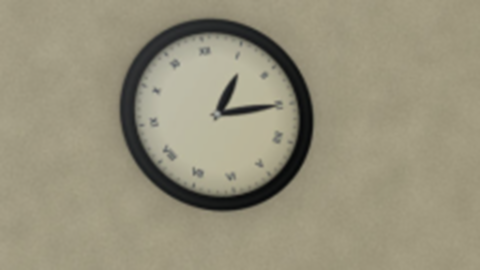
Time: h=1 m=15
